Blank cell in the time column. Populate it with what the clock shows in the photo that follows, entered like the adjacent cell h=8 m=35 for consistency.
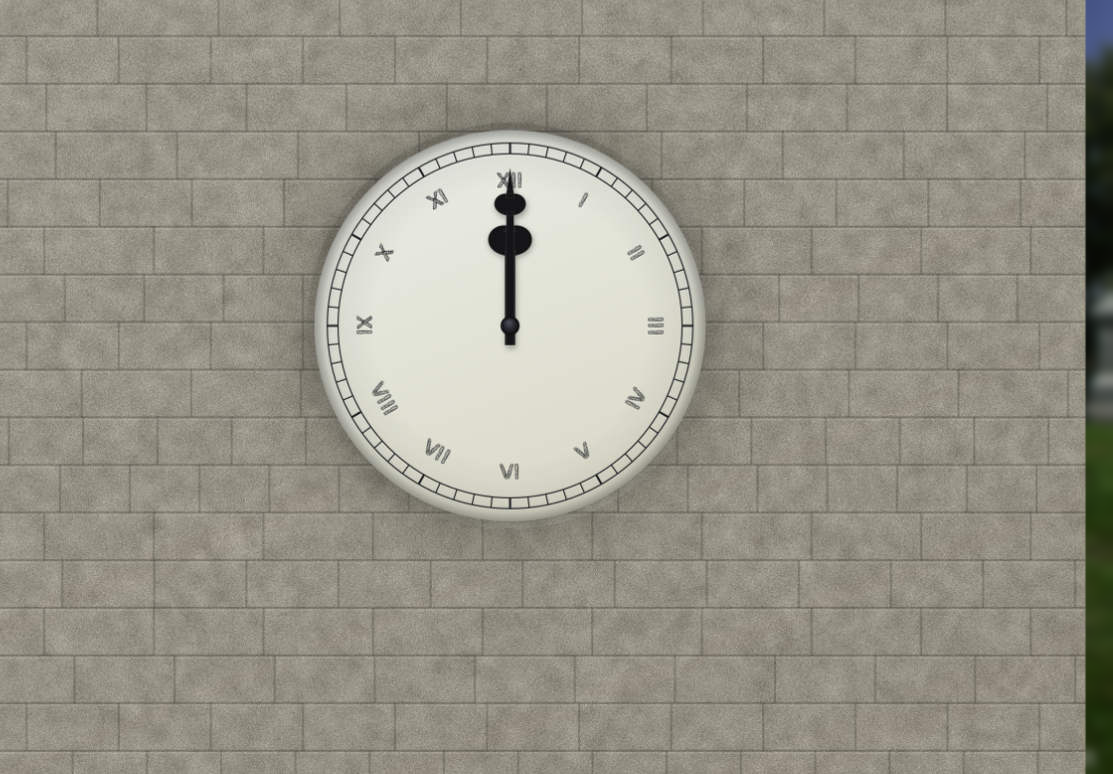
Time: h=12 m=0
